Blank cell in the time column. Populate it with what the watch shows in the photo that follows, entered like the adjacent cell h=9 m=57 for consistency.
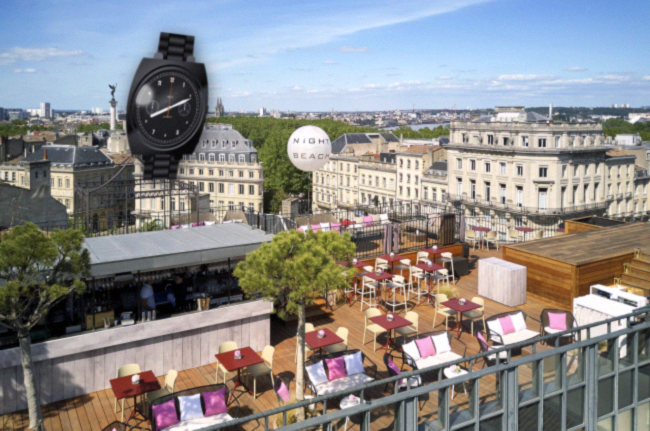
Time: h=8 m=11
